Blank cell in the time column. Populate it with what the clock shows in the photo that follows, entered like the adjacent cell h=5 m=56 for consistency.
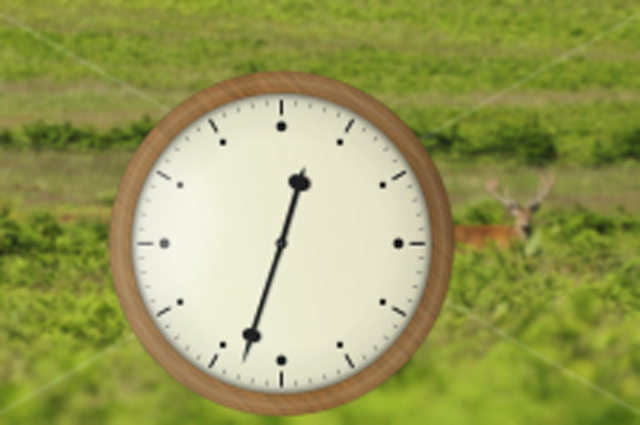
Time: h=12 m=33
